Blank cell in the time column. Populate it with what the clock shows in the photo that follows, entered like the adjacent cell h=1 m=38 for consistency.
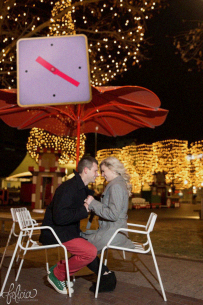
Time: h=10 m=21
